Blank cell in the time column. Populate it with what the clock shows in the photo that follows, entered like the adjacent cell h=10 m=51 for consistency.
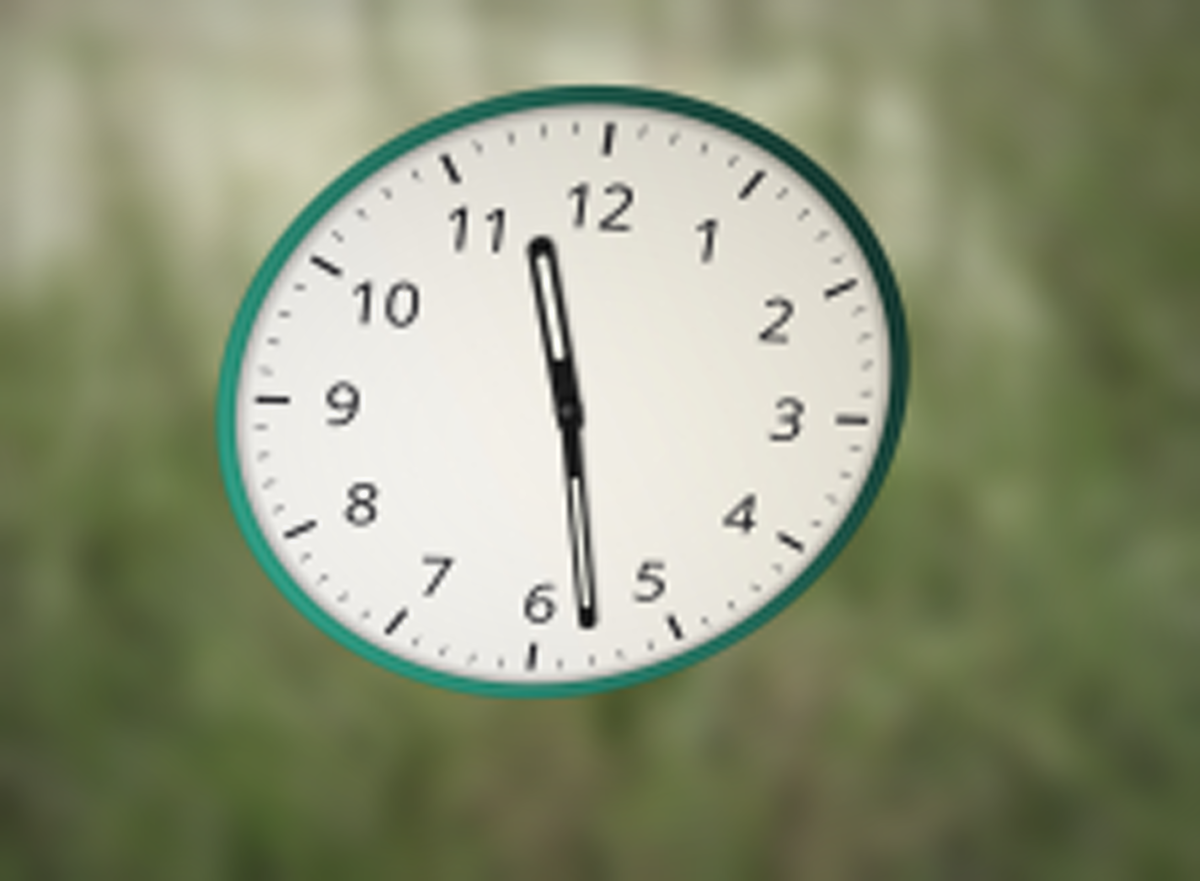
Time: h=11 m=28
